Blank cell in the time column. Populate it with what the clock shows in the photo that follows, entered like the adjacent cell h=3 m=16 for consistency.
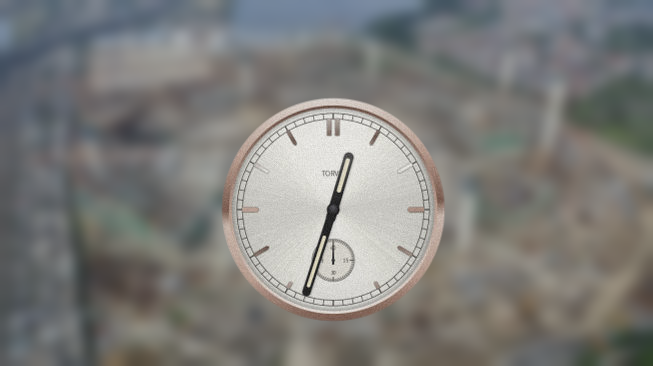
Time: h=12 m=33
